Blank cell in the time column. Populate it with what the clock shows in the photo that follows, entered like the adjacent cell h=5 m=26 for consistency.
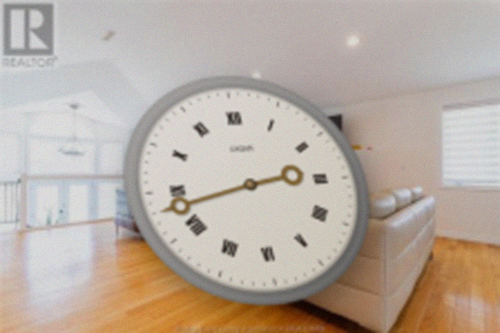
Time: h=2 m=43
